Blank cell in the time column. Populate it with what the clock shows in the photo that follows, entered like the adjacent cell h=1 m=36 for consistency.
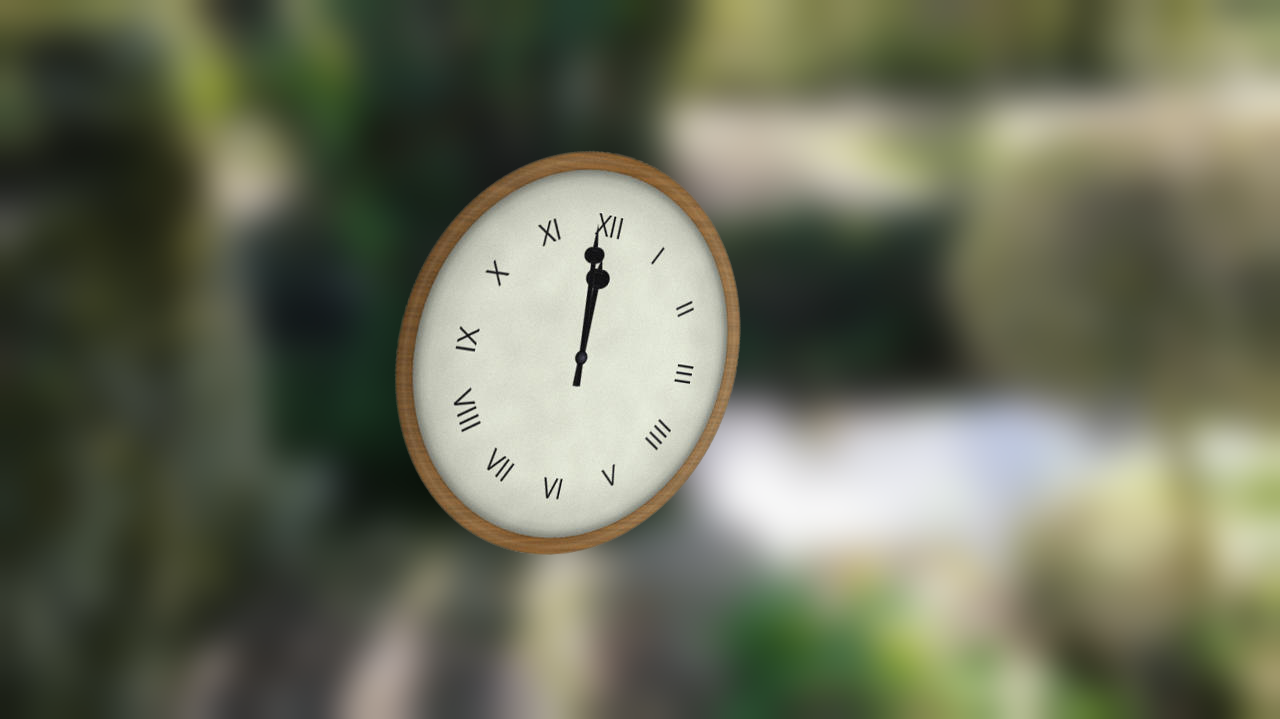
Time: h=11 m=59
